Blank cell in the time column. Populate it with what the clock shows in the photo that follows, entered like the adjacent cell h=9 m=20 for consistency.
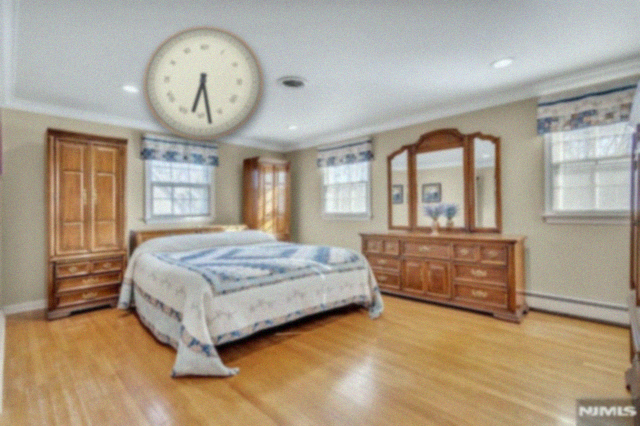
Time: h=6 m=28
